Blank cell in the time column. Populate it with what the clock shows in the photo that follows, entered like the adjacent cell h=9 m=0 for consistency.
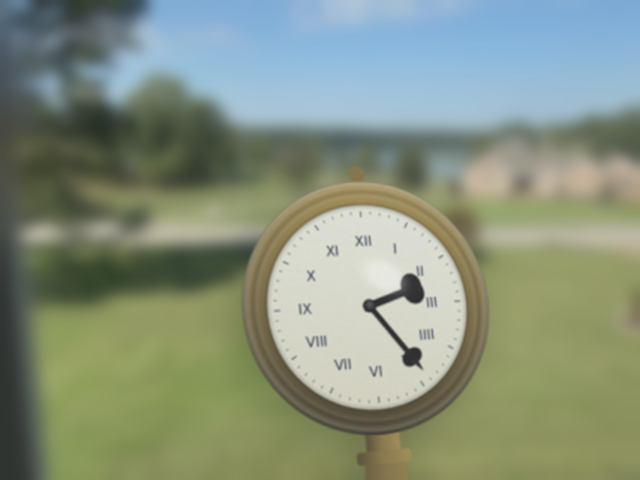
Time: h=2 m=24
